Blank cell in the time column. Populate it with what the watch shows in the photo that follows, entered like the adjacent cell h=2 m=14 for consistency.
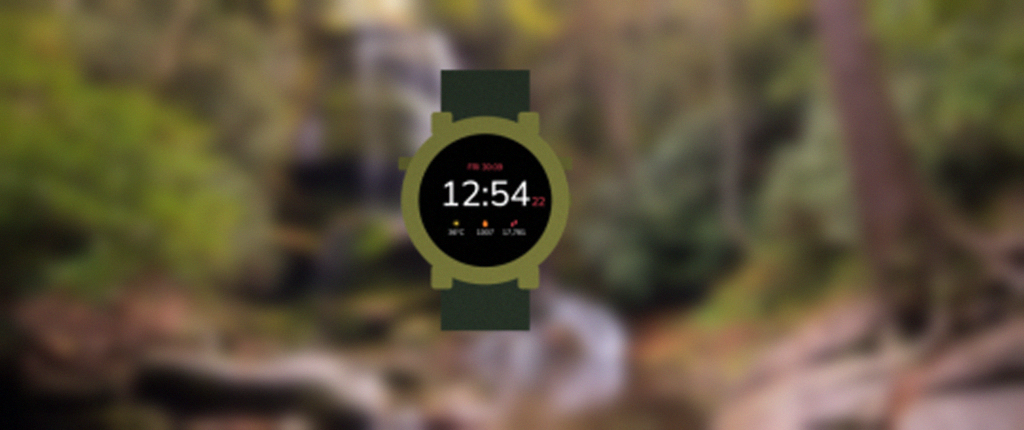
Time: h=12 m=54
